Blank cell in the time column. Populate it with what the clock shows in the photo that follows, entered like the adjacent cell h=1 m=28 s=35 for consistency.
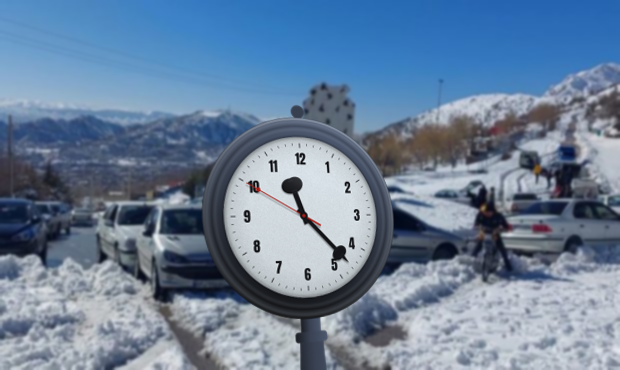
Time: h=11 m=22 s=50
